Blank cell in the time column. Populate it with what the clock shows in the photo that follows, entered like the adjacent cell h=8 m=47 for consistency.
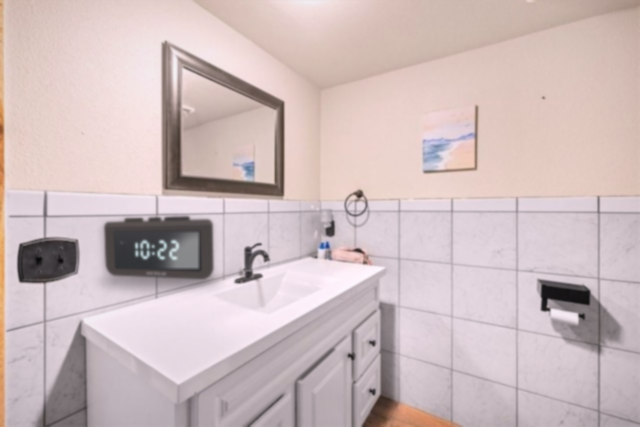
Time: h=10 m=22
